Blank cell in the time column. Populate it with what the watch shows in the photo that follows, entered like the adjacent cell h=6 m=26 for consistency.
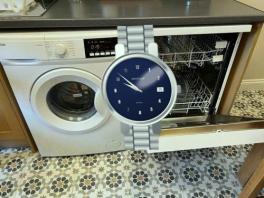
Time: h=9 m=52
